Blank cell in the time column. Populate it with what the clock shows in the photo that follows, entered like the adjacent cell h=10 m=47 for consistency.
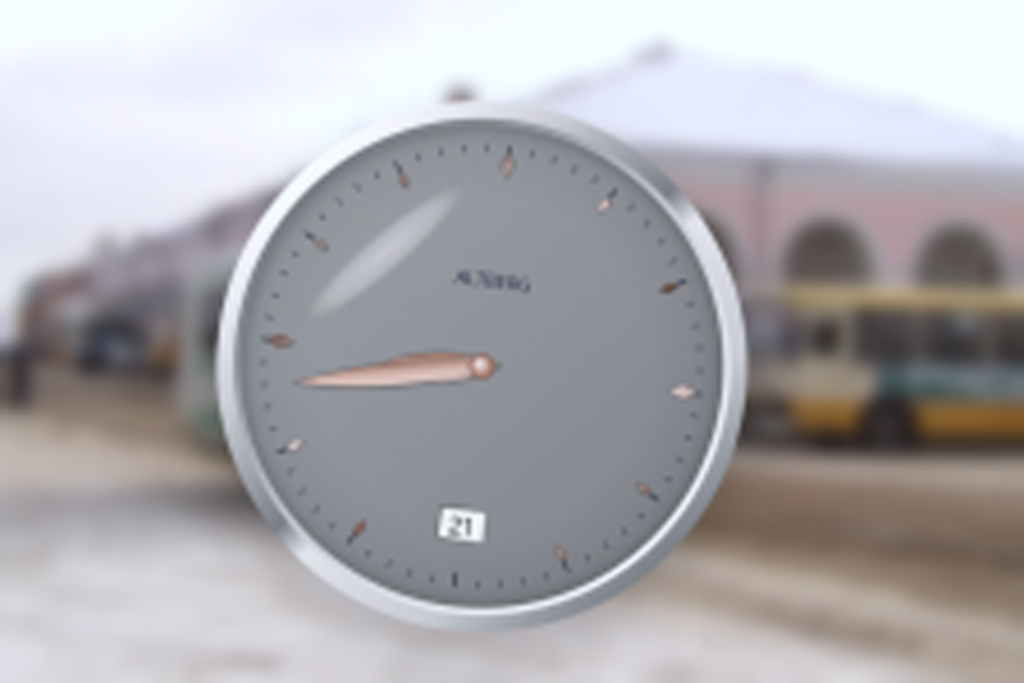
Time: h=8 m=43
